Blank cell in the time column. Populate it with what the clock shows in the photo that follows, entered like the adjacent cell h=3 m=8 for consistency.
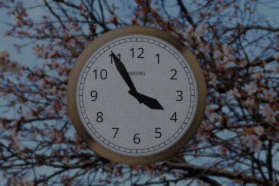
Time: h=3 m=55
